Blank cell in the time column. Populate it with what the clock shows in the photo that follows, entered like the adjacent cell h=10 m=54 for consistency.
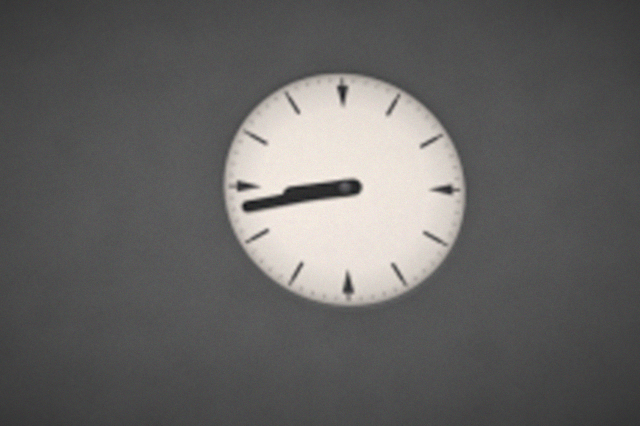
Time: h=8 m=43
